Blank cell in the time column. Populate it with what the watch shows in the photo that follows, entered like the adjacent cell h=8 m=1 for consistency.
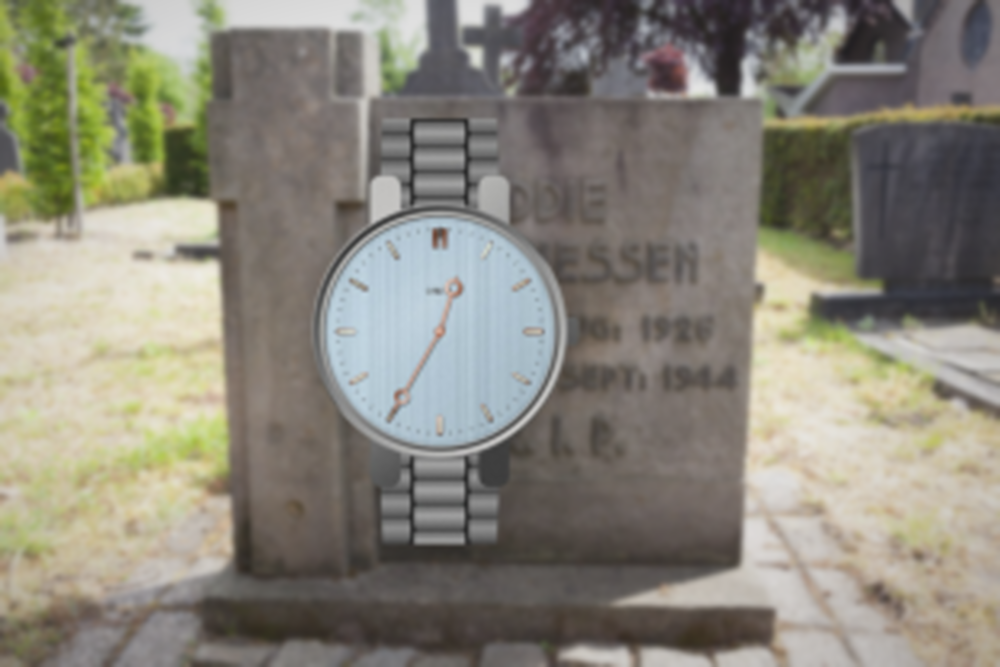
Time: h=12 m=35
